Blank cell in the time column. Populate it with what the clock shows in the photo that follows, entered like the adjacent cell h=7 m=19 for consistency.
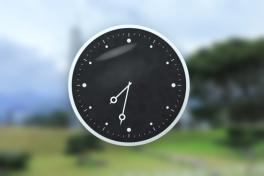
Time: h=7 m=32
